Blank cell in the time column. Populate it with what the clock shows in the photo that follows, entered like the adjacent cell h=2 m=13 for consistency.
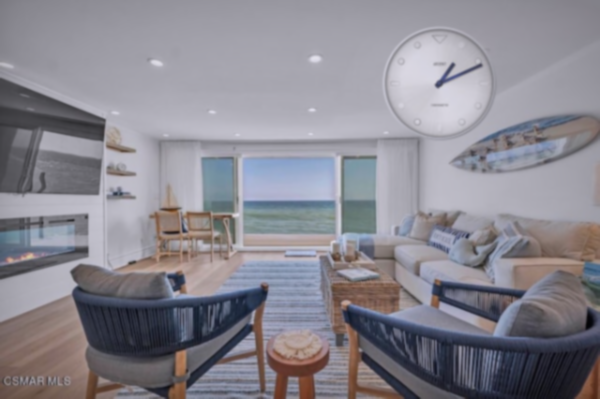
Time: h=1 m=11
